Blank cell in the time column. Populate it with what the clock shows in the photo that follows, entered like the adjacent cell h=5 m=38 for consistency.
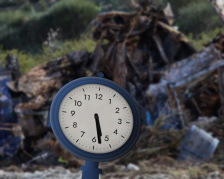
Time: h=5 m=28
